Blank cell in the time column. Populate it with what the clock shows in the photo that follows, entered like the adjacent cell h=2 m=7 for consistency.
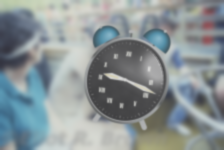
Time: h=9 m=18
